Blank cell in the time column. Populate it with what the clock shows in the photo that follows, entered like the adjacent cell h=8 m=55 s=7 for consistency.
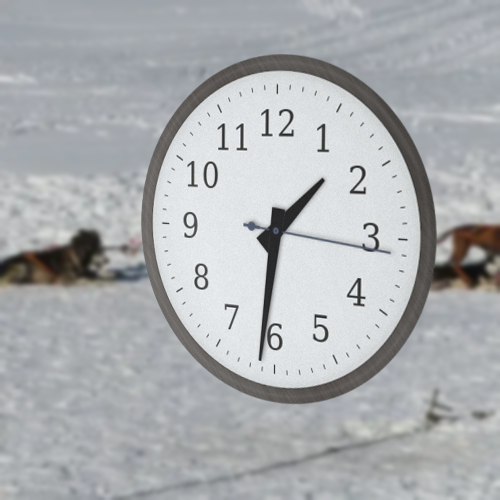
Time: h=1 m=31 s=16
